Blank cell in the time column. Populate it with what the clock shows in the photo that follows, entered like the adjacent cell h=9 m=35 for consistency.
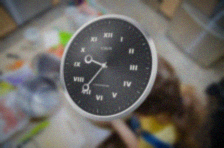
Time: h=9 m=36
